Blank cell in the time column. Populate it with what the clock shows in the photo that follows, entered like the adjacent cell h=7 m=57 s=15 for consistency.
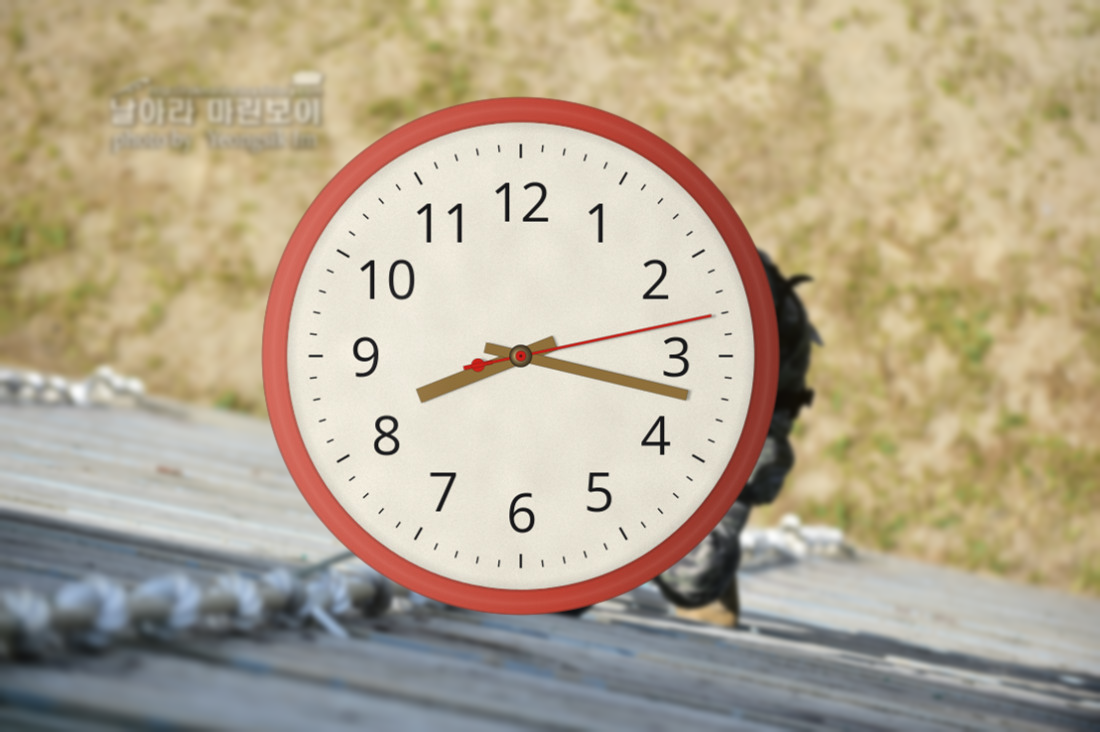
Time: h=8 m=17 s=13
